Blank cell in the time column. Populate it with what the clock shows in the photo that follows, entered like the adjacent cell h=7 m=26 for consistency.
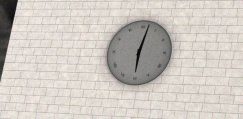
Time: h=6 m=2
